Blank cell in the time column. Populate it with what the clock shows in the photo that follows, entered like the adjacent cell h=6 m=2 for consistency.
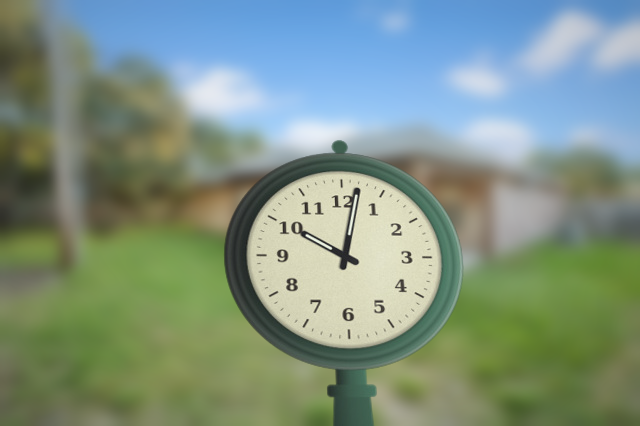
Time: h=10 m=2
